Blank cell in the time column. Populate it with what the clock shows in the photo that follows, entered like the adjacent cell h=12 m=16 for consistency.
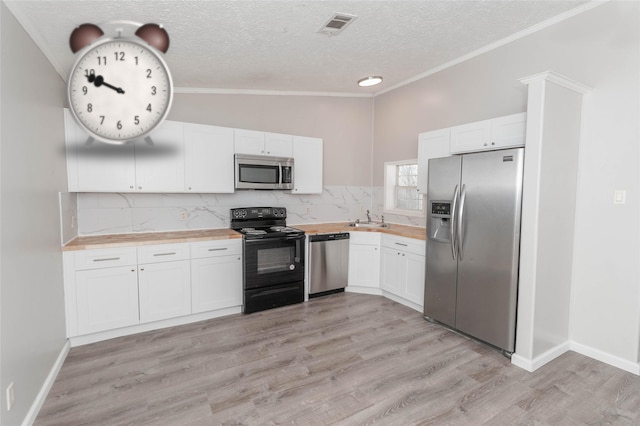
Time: h=9 m=49
